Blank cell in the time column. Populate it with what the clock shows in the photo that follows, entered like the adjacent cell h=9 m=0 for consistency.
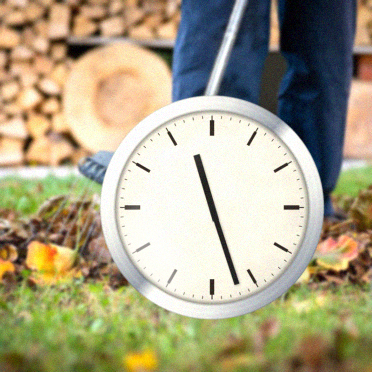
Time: h=11 m=27
